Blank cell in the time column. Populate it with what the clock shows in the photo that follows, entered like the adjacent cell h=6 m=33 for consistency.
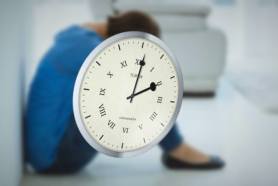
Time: h=2 m=1
